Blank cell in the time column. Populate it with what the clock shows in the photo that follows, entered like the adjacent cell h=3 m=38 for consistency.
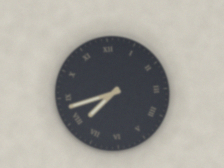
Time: h=7 m=43
